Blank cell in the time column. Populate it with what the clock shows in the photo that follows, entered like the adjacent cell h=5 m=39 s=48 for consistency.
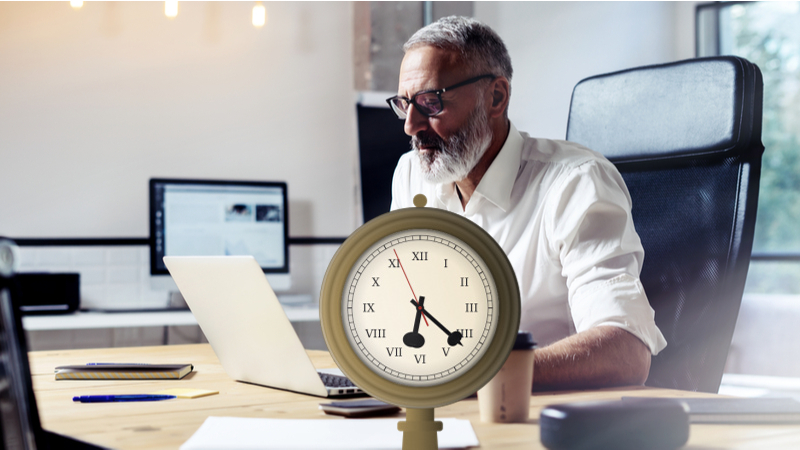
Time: h=6 m=21 s=56
